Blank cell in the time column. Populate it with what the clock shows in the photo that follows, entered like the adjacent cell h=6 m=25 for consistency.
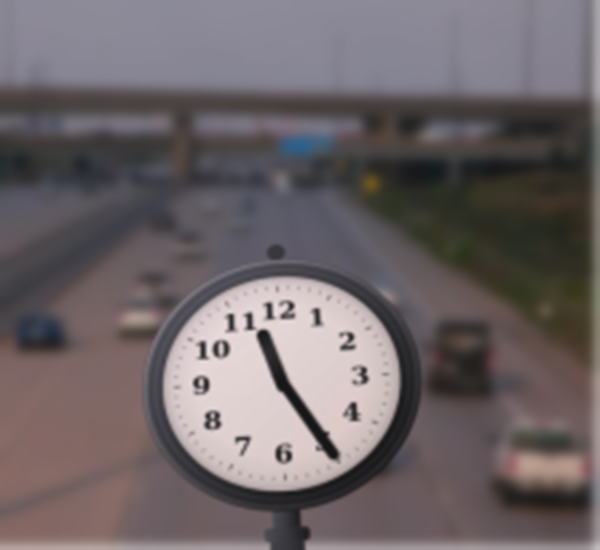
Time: h=11 m=25
